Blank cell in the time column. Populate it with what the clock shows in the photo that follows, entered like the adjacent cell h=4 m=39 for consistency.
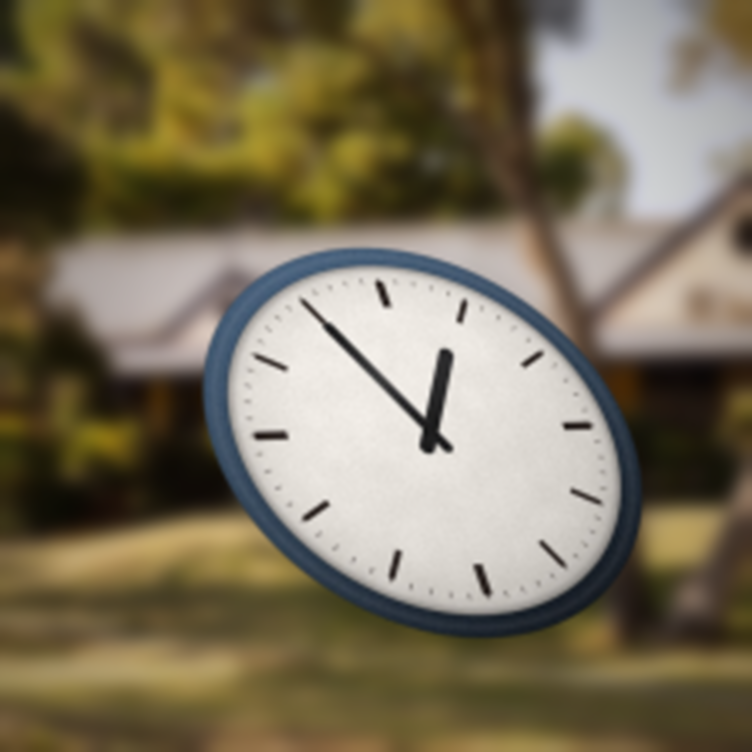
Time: h=12 m=55
